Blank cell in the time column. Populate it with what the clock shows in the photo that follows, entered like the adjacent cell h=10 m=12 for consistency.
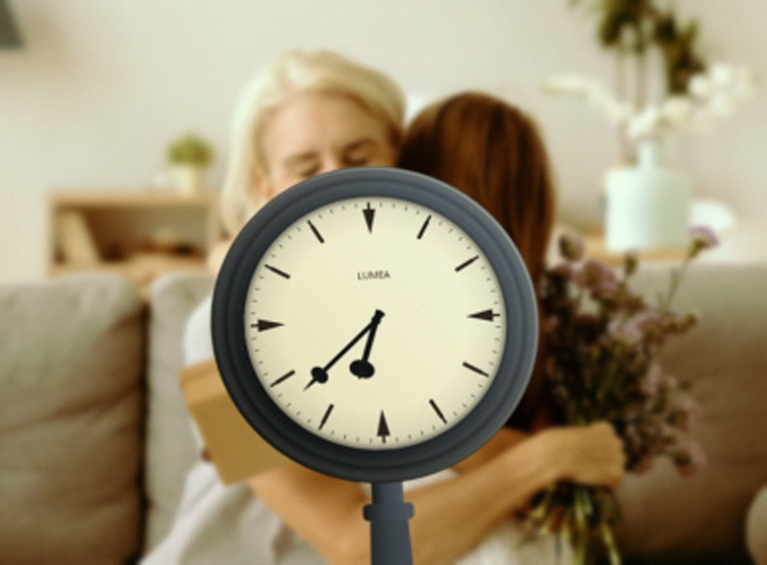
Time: h=6 m=38
